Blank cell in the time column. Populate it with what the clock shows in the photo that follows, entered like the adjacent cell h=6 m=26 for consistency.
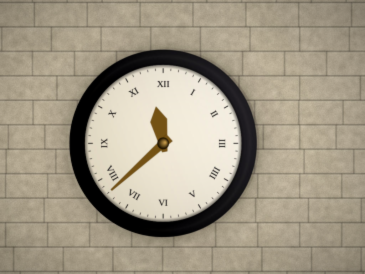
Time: h=11 m=38
